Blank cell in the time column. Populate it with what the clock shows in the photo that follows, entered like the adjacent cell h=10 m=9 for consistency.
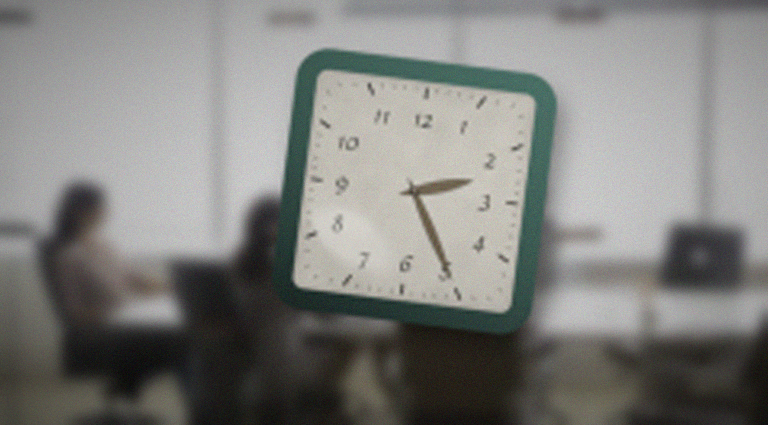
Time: h=2 m=25
